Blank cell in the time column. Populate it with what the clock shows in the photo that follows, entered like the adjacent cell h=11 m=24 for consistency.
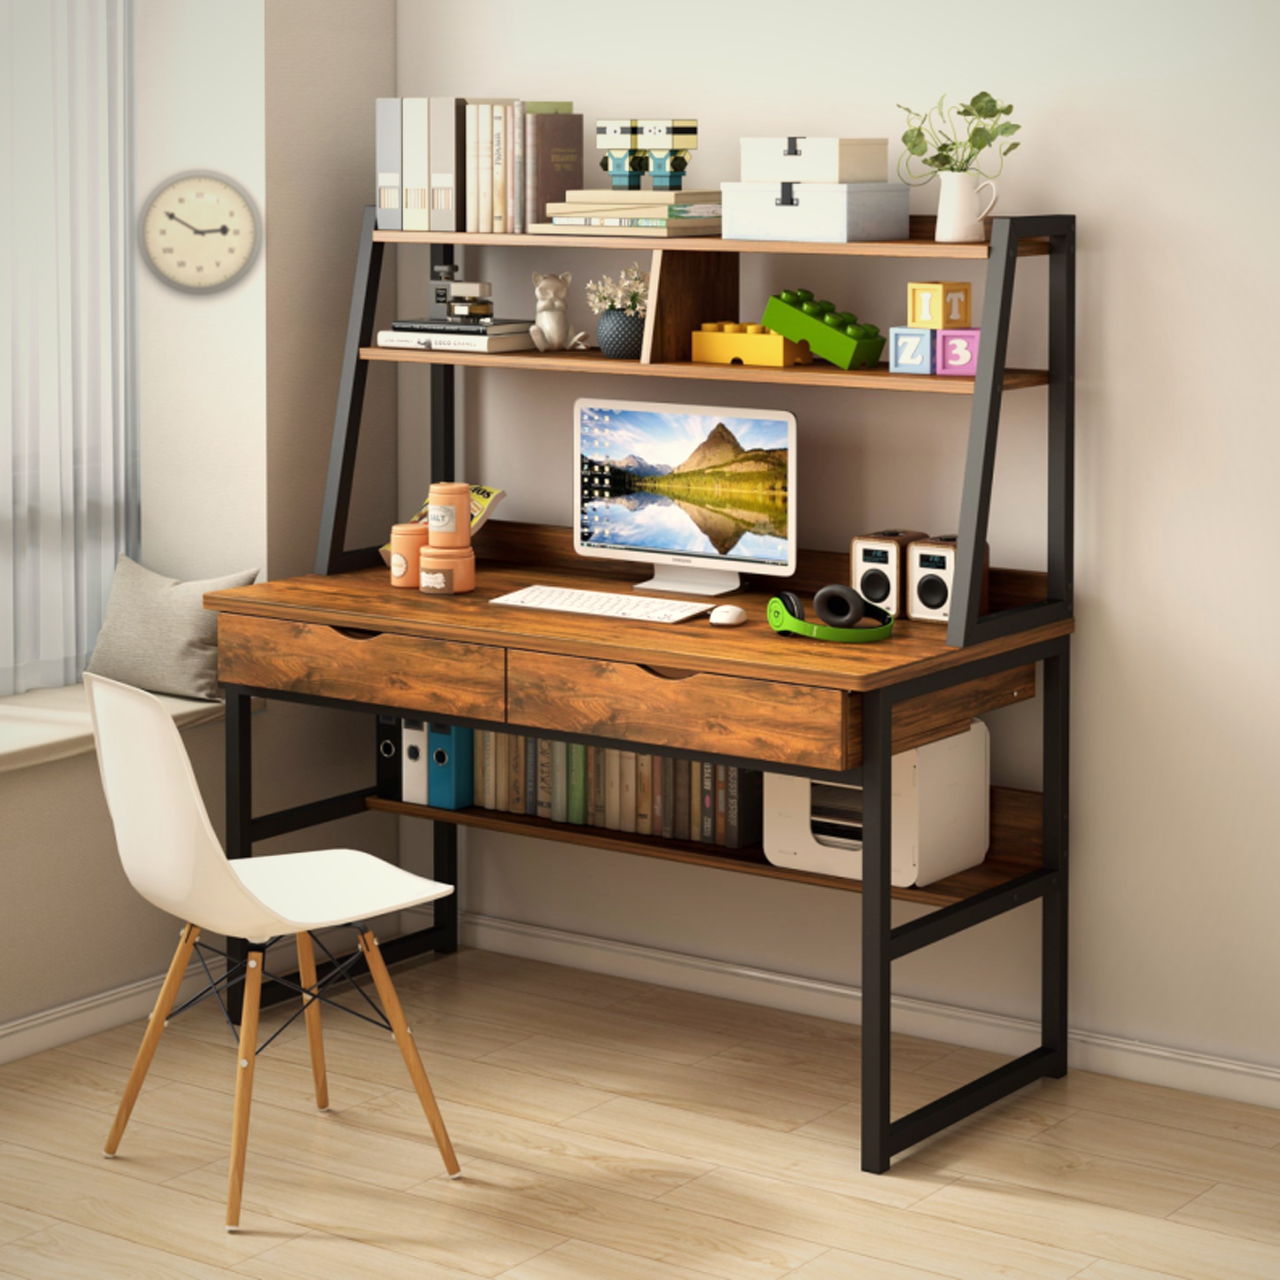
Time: h=2 m=50
